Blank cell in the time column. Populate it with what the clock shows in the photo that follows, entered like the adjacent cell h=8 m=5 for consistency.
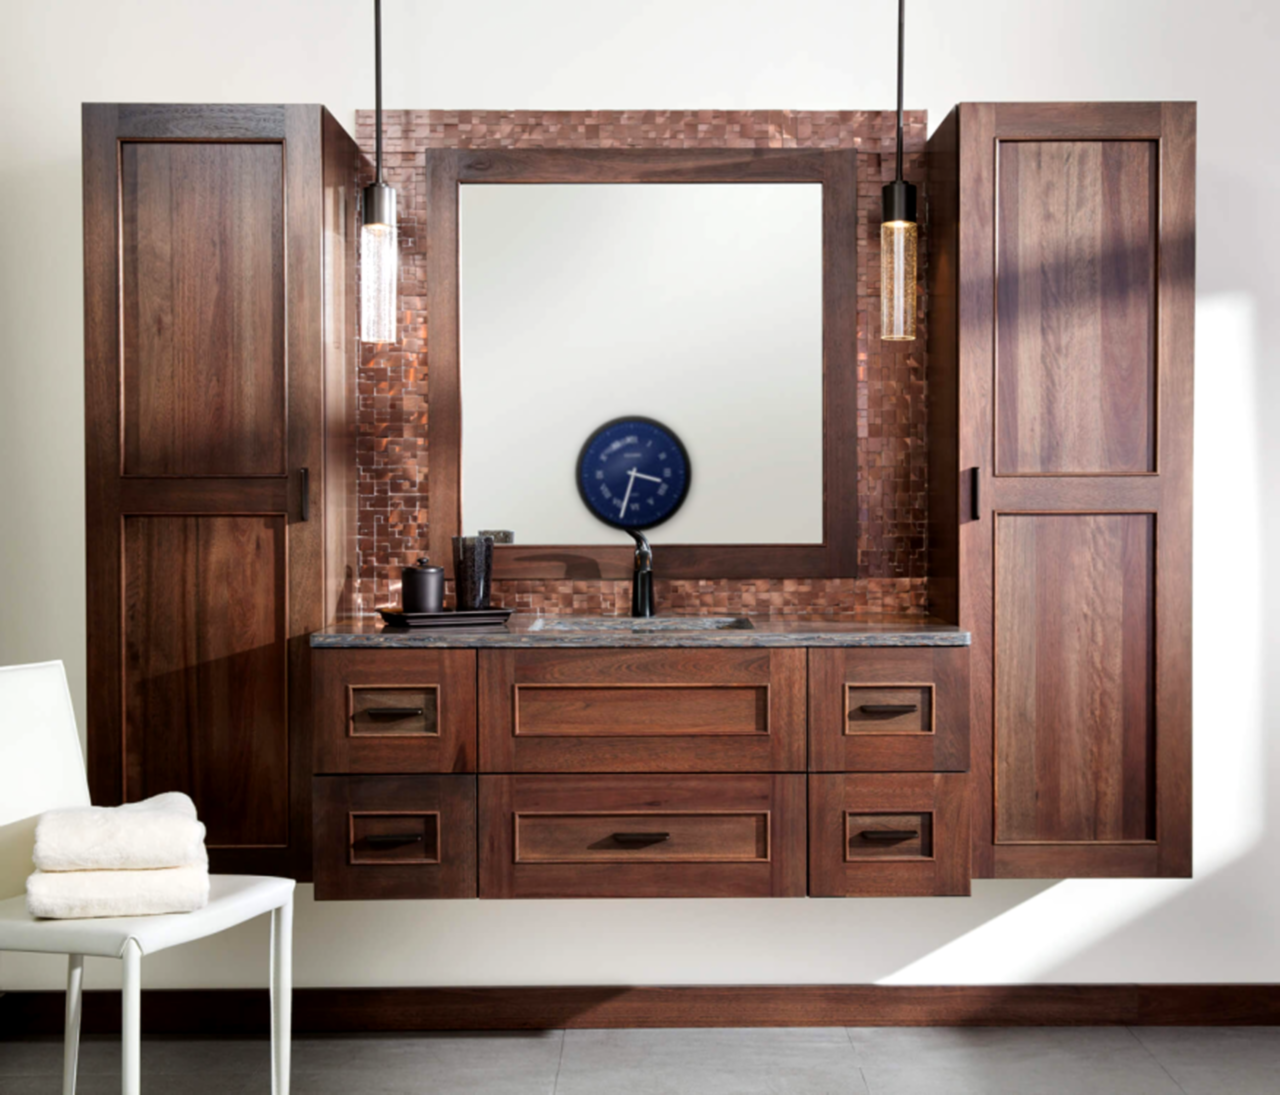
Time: h=3 m=33
